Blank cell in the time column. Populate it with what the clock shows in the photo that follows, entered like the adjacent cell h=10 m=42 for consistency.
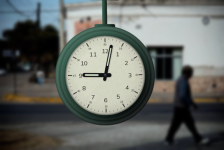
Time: h=9 m=2
